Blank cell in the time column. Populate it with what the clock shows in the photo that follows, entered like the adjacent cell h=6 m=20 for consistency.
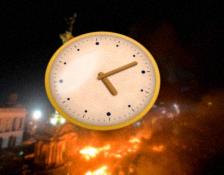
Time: h=5 m=12
